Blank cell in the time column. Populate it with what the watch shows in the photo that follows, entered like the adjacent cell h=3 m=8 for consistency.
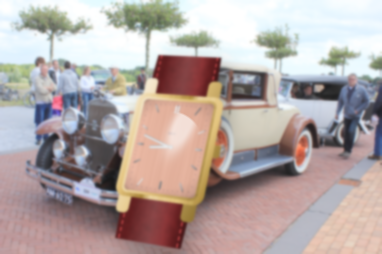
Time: h=8 m=48
